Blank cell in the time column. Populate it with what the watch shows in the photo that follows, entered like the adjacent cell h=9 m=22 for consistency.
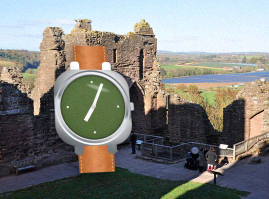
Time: h=7 m=4
